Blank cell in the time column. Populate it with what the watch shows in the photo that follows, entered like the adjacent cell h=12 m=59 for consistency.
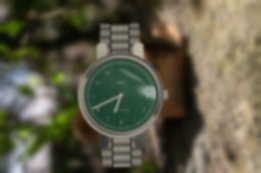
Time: h=6 m=41
